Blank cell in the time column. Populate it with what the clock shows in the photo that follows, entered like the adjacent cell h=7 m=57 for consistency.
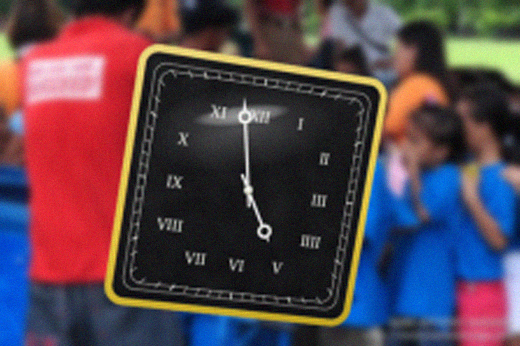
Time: h=4 m=58
